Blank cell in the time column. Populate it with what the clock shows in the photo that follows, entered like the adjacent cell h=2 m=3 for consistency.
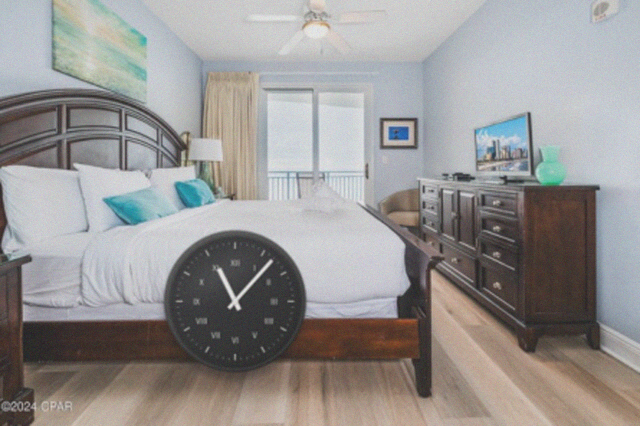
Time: h=11 m=7
